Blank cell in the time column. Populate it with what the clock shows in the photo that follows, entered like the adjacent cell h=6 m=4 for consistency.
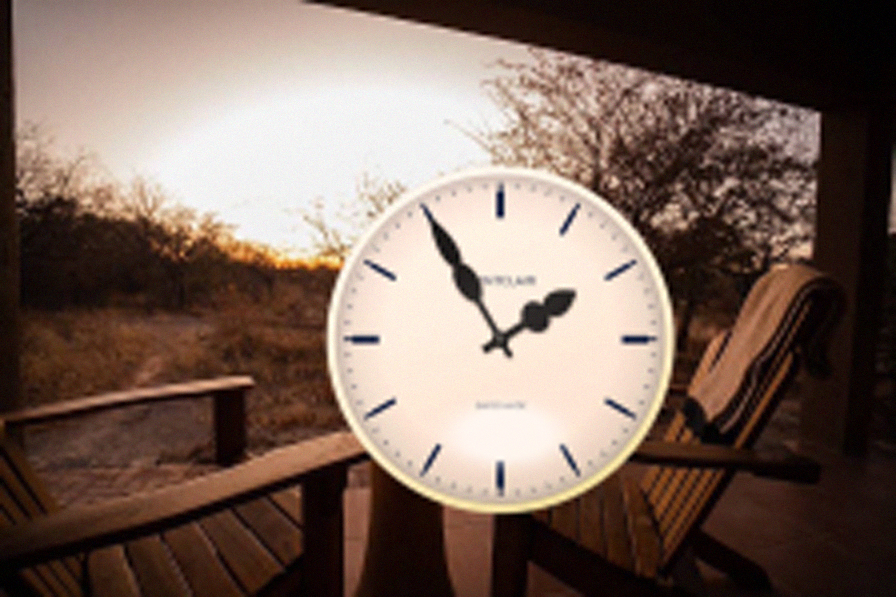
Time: h=1 m=55
